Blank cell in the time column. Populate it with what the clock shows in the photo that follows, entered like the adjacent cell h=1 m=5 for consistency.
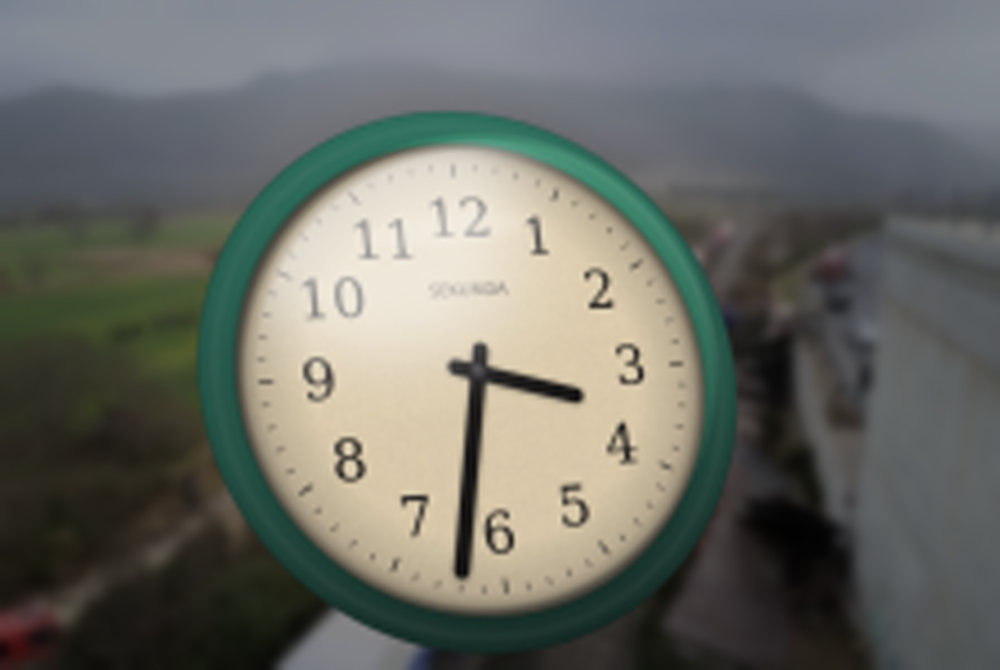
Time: h=3 m=32
